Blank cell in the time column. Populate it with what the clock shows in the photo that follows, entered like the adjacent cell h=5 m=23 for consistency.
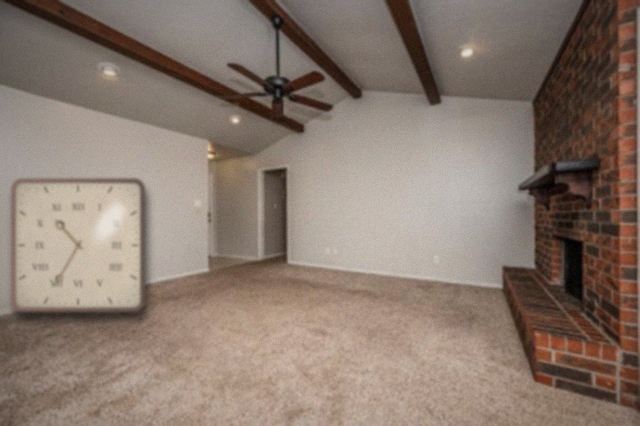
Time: h=10 m=35
